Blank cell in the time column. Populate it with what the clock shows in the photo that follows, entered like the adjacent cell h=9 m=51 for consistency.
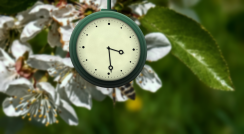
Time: h=3 m=29
